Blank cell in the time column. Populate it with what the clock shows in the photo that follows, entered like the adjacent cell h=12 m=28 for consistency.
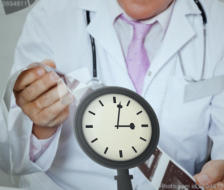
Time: h=3 m=2
